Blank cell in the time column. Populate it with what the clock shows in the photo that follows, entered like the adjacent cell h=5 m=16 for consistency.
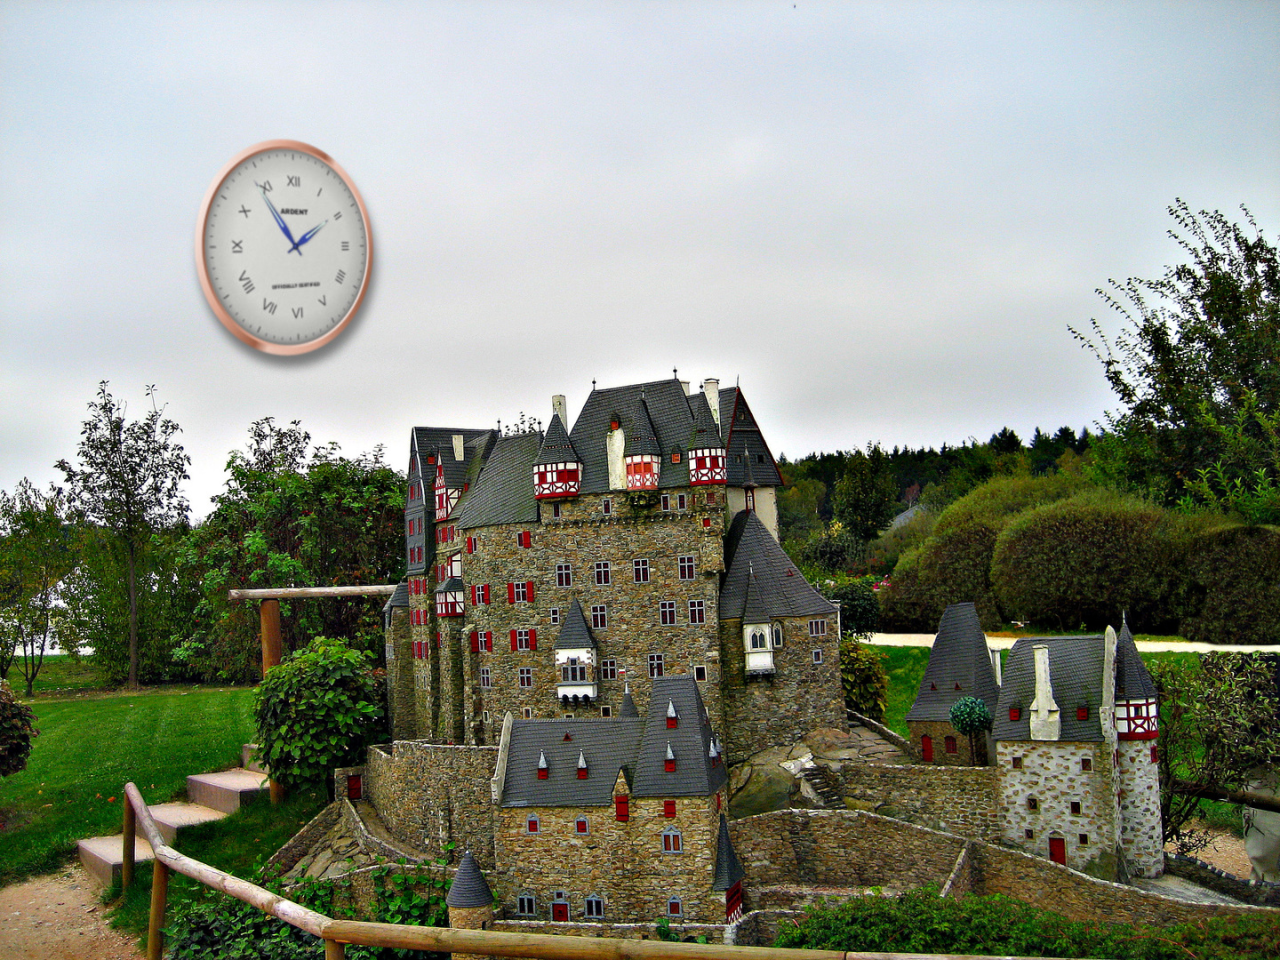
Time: h=1 m=54
